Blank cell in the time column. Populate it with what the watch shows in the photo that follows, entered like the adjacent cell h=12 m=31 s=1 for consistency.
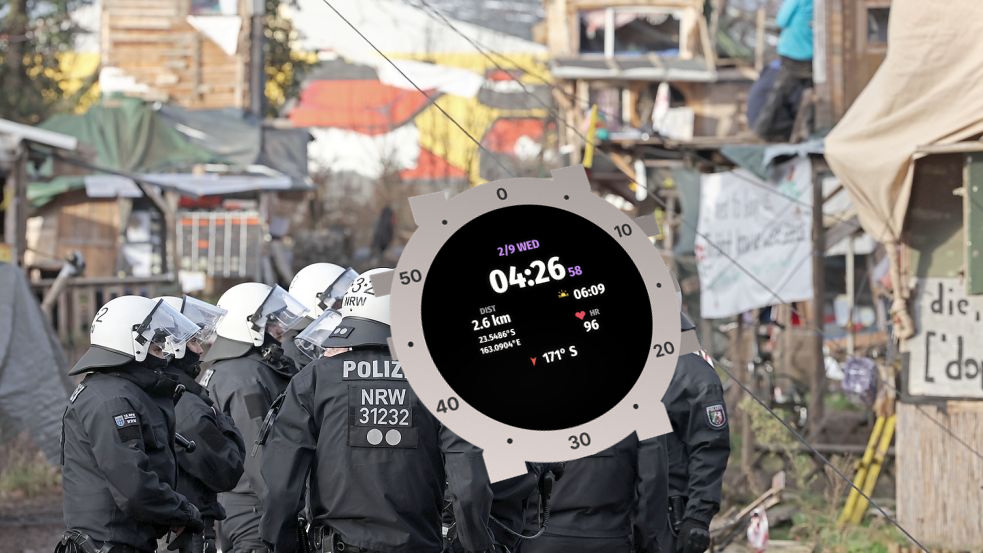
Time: h=4 m=26 s=58
